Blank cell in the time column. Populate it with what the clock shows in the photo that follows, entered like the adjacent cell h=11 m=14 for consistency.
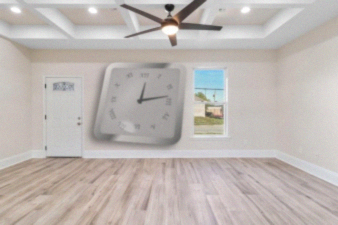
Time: h=12 m=13
